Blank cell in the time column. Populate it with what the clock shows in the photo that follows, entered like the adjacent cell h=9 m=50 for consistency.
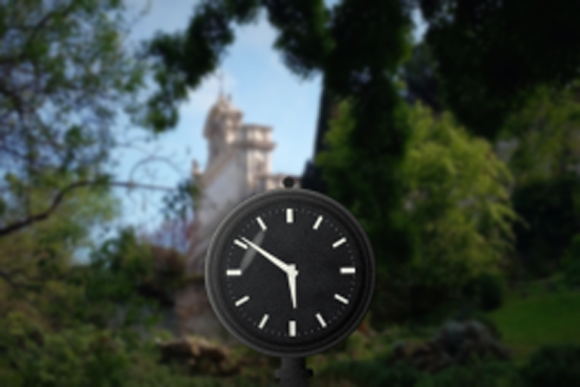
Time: h=5 m=51
